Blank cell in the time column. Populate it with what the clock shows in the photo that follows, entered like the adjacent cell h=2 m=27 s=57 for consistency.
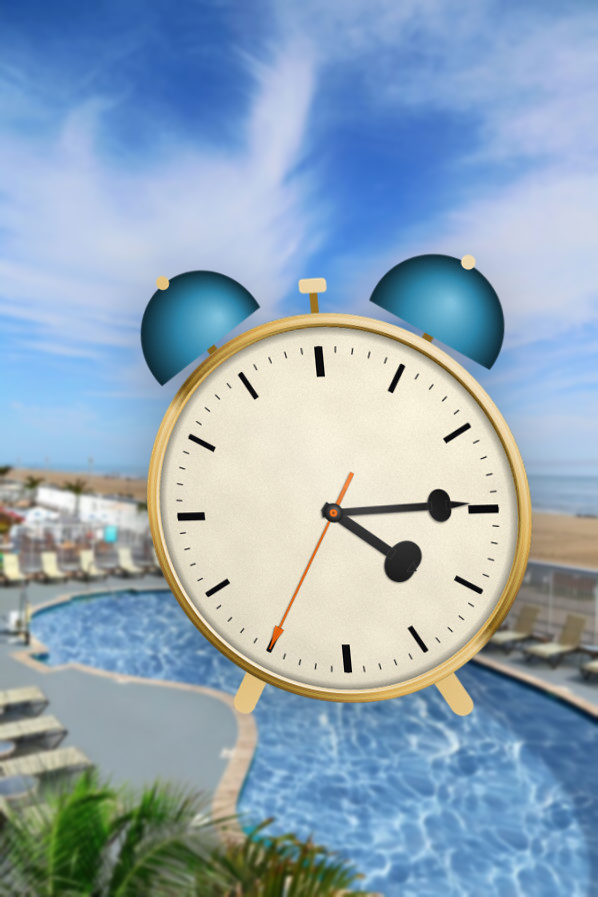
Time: h=4 m=14 s=35
